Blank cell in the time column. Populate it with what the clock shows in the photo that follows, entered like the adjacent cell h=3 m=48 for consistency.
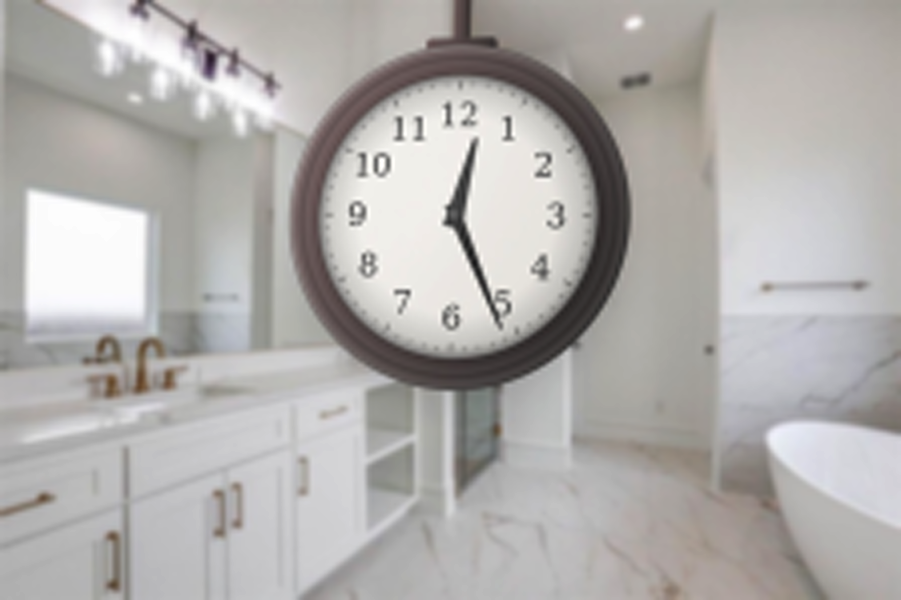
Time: h=12 m=26
